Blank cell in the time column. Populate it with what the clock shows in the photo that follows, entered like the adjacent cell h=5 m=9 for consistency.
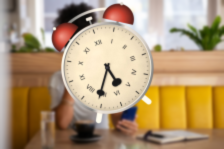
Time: h=5 m=36
